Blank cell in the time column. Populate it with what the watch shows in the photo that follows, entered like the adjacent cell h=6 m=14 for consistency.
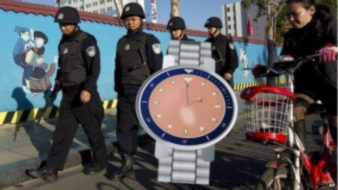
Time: h=1 m=59
